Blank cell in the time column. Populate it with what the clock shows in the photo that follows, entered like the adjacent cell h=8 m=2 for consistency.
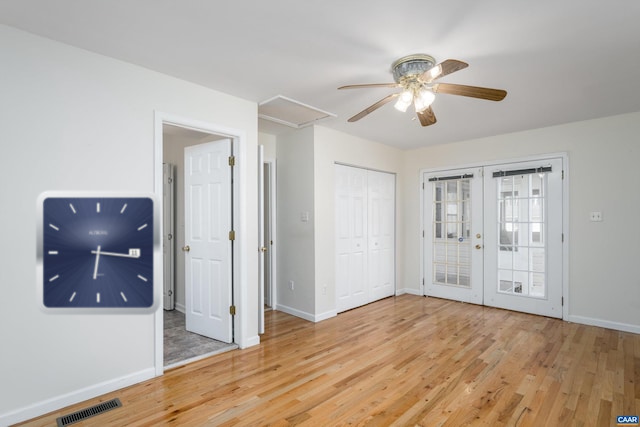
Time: h=6 m=16
